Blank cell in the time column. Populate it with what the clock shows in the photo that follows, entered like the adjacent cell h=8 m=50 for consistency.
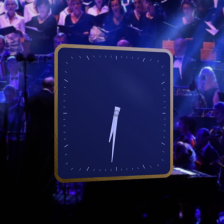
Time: h=6 m=31
